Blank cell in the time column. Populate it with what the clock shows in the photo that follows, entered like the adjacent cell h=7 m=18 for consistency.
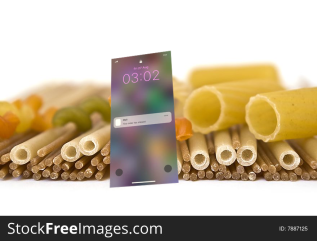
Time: h=3 m=2
